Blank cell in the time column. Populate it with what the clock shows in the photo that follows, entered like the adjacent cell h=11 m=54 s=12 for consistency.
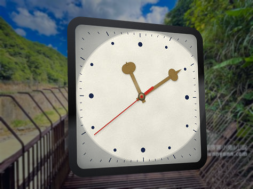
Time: h=11 m=9 s=39
